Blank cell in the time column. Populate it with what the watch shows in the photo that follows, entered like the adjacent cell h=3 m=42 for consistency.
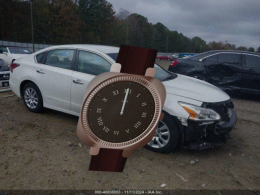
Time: h=12 m=0
